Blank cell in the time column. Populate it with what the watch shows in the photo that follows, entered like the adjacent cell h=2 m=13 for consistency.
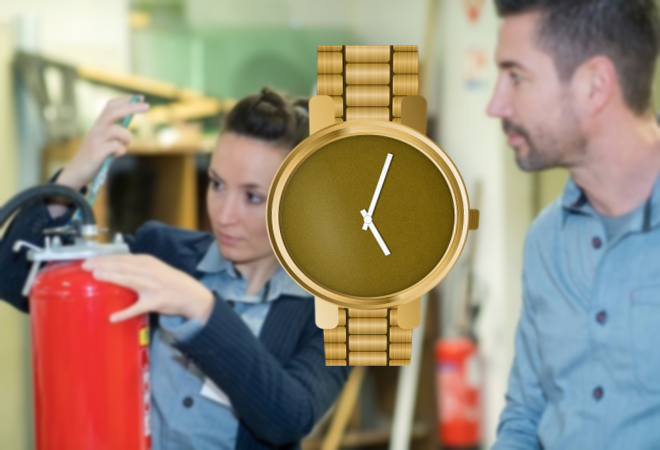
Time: h=5 m=3
